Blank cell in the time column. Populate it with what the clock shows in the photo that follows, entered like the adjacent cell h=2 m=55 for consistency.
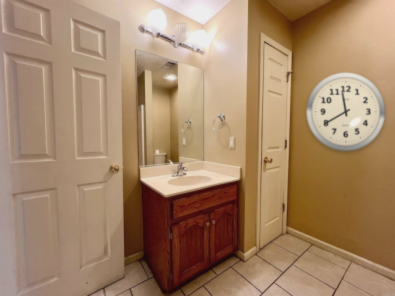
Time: h=11 m=40
